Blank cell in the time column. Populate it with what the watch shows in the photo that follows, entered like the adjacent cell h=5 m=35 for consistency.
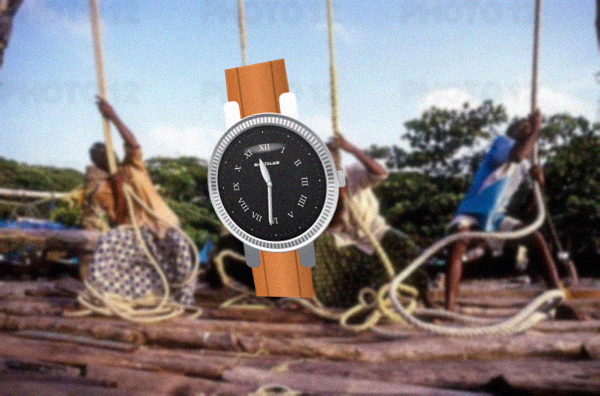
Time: h=11 m=31
